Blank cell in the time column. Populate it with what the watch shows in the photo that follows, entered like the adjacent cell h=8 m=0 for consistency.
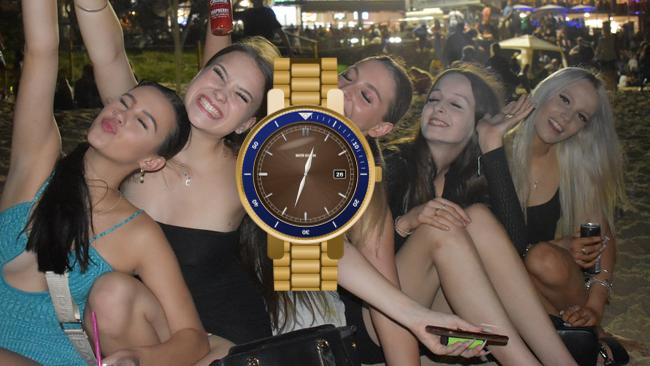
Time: h=12 m=33
